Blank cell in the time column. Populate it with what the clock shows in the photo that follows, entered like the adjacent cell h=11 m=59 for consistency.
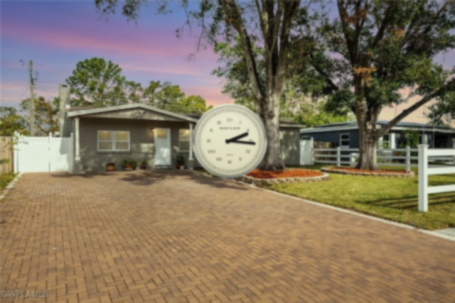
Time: h=2 m=16
